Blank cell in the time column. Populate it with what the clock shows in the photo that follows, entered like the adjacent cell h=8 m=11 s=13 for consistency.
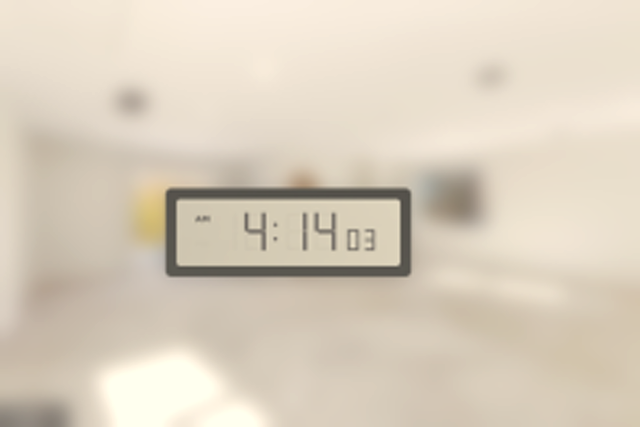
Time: h=4 m=14 s=3
